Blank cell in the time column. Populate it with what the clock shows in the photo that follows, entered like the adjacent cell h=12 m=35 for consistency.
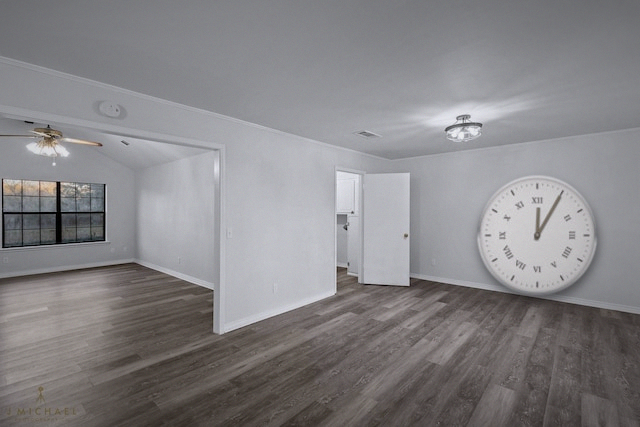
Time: h=12 m=5
